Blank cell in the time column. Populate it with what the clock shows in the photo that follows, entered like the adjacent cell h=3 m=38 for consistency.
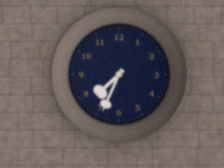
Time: h=7 m=34
